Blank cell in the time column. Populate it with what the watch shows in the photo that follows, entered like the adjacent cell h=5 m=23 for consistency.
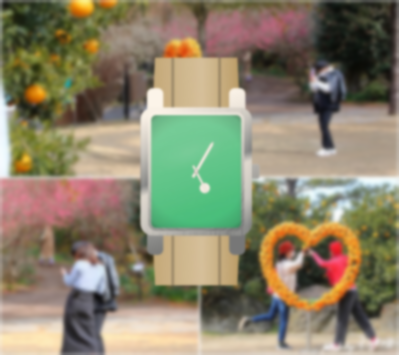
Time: h=5 m=5
